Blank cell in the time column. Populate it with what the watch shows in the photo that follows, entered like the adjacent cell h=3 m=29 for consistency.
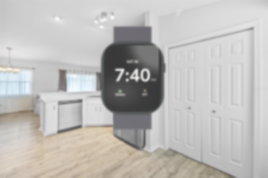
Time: h=7 m=40
